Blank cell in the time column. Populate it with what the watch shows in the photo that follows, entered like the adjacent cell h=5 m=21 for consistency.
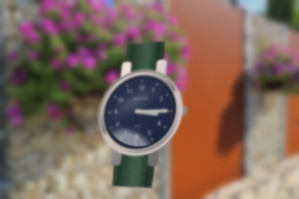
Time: h=3 m=15
